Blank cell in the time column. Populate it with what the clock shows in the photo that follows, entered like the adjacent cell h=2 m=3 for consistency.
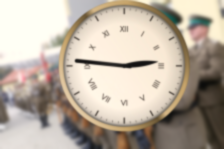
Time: h=2 m=46
